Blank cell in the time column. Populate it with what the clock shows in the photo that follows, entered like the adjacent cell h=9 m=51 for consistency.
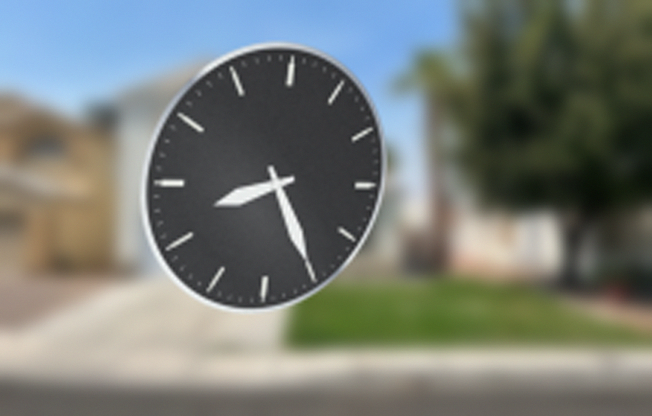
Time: h=8 m=25
